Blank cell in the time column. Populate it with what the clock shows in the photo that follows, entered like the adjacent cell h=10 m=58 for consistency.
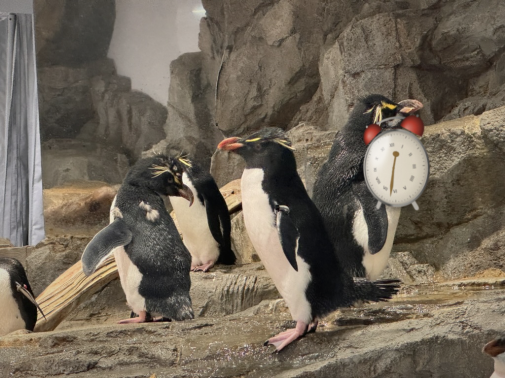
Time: h=12 m=32
